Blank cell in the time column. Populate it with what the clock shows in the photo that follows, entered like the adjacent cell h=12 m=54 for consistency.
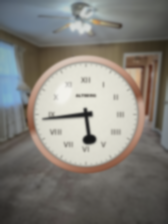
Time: h=5 m=44
